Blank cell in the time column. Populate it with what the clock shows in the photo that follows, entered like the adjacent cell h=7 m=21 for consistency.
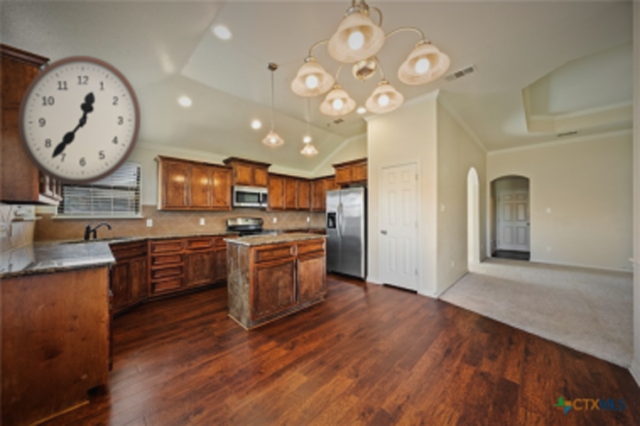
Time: h=12 m=37
